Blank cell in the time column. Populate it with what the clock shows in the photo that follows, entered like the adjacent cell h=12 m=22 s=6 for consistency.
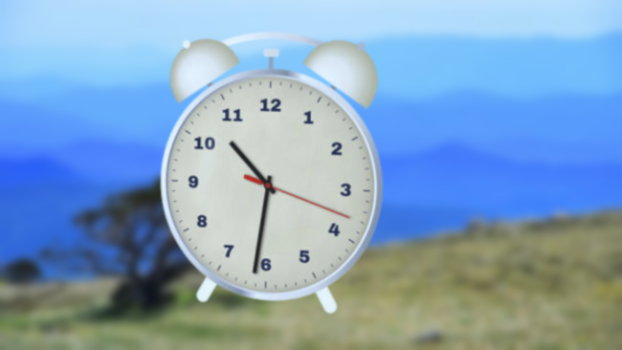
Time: h=10 m=31 s=18
